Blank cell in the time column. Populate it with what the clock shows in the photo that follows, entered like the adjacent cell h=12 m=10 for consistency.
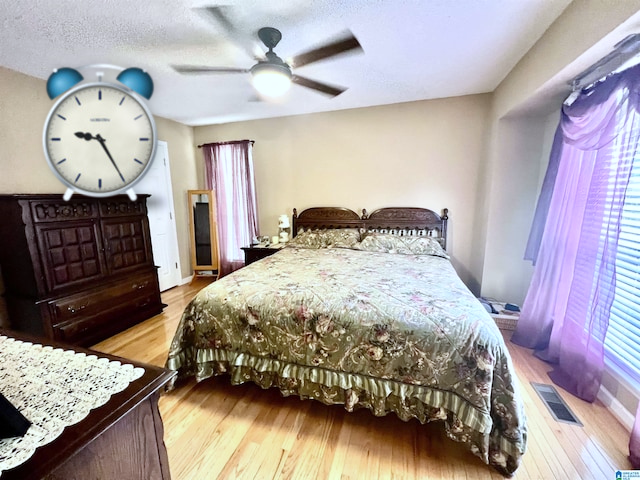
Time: h=9 m=25
